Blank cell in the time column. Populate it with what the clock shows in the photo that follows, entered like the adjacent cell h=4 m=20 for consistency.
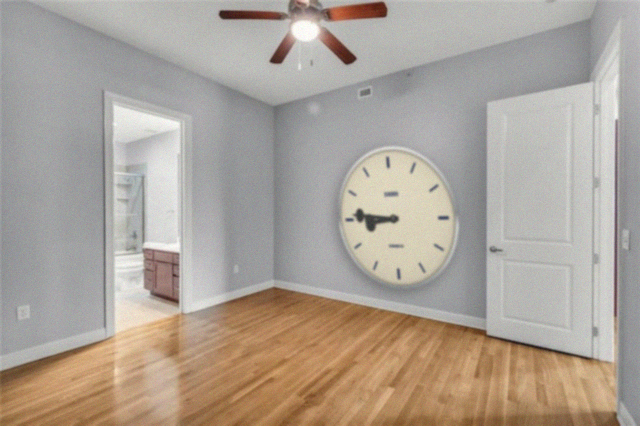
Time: h=8 m=46
